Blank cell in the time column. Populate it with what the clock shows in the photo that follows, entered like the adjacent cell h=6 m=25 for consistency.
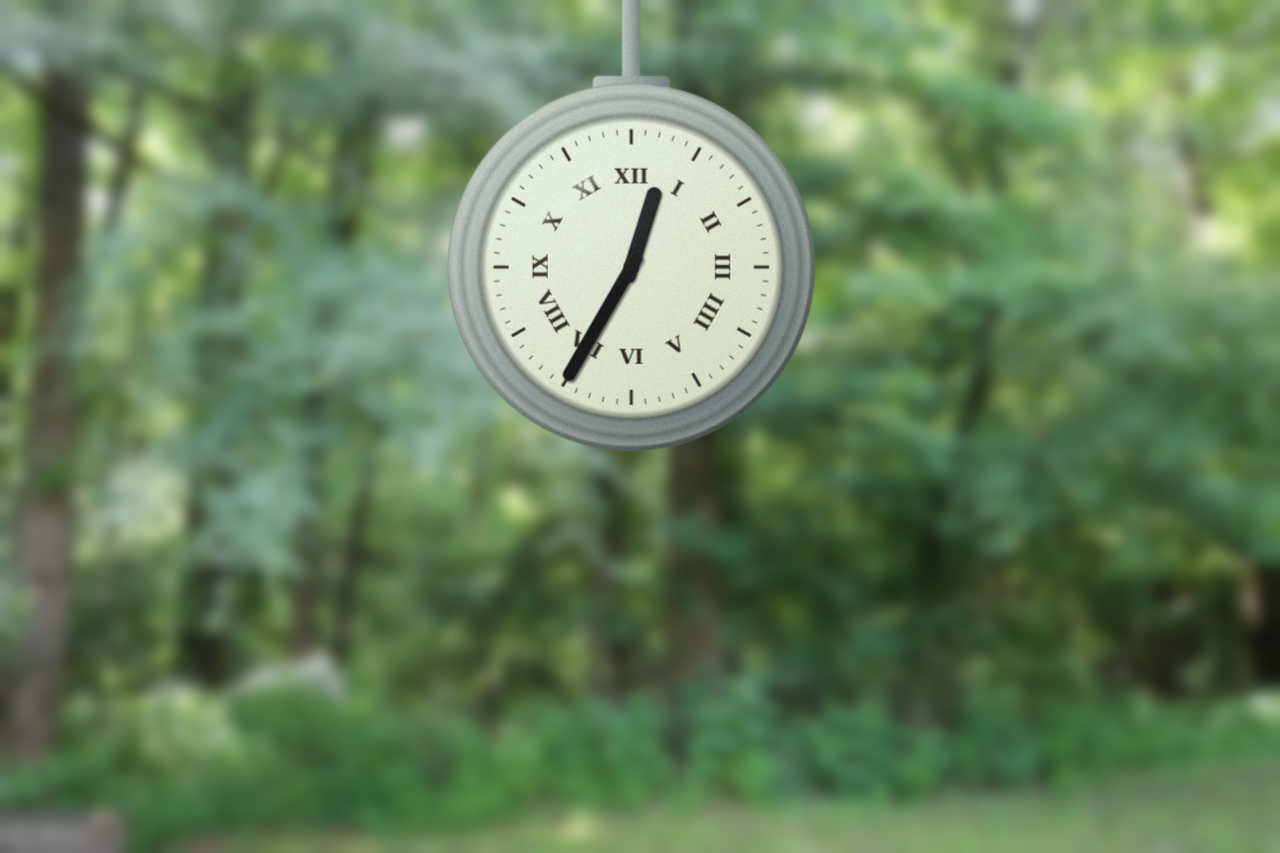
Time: h=12 m=35
